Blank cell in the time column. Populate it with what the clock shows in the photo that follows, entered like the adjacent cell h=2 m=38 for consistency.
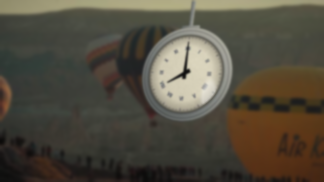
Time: h=8 m=0
